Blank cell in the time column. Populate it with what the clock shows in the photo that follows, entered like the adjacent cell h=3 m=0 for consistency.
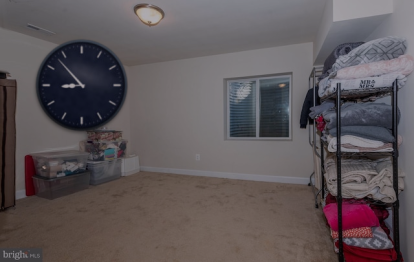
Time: h=8 m=53
